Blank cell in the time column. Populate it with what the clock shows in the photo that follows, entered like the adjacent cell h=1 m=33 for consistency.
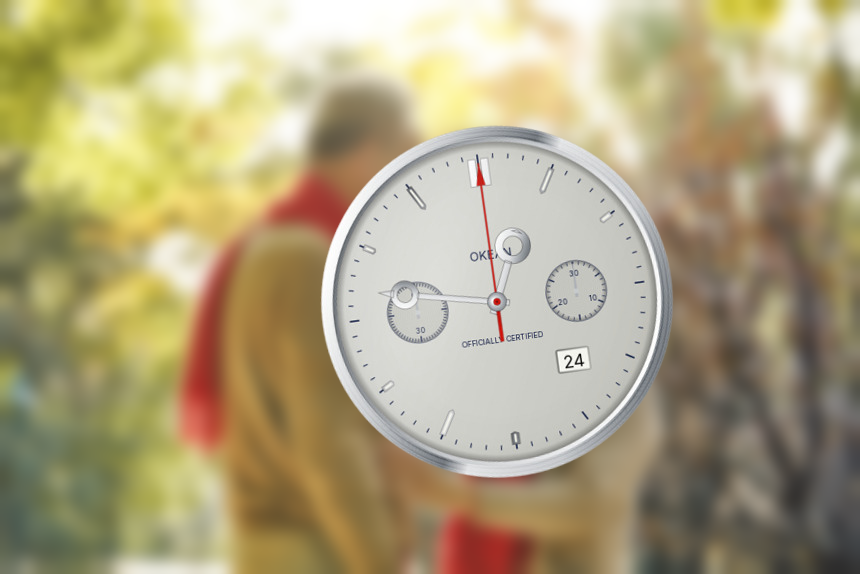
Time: h=12 m=47
